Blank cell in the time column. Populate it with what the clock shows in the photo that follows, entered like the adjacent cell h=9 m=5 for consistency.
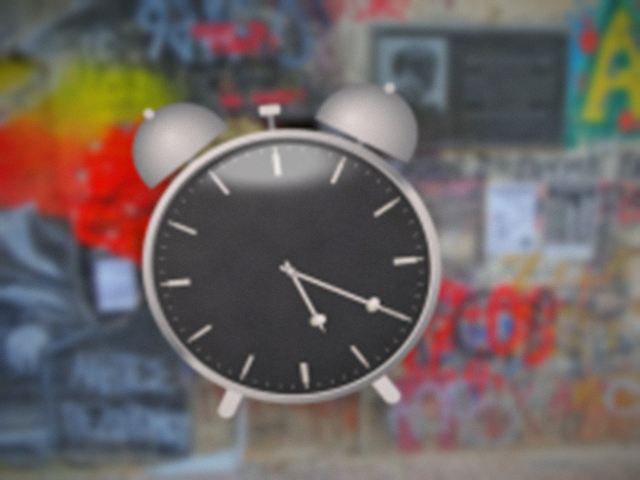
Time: h=5 m=20
